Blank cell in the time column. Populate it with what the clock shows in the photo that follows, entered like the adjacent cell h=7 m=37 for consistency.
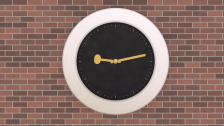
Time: h=9 m=13
